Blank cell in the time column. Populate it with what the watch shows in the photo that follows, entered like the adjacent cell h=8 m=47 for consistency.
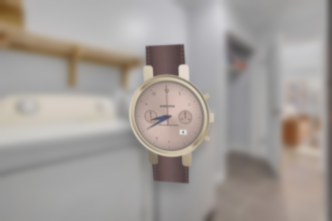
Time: h=8 m=40
